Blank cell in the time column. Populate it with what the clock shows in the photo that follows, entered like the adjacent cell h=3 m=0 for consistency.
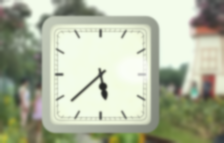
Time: h=5 m=38
